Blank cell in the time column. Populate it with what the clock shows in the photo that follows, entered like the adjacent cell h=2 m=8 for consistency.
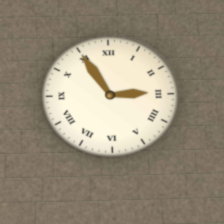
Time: h=2 m=55
